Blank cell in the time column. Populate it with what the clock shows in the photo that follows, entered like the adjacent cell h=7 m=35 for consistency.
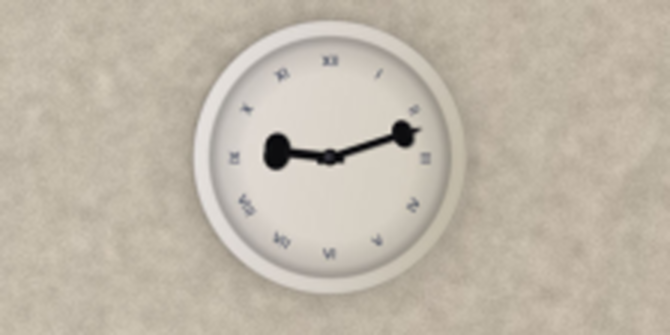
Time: h=9 m=12
